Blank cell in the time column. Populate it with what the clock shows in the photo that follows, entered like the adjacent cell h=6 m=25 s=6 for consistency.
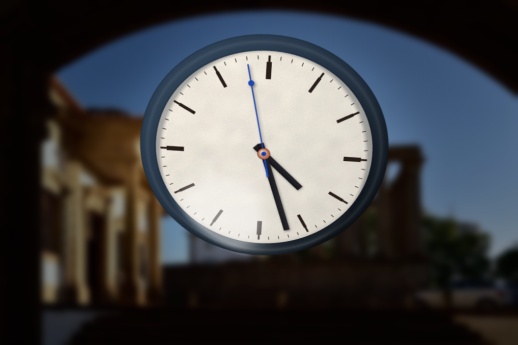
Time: h=4 m=26 s=58
